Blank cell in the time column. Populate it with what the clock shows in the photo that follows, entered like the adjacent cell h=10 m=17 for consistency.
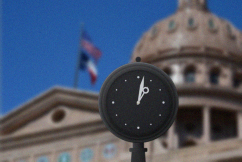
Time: h=1 m=2
